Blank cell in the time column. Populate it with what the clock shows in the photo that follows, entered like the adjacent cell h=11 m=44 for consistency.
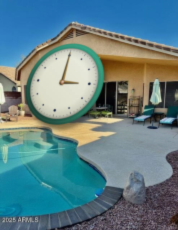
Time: h=3 m=0
